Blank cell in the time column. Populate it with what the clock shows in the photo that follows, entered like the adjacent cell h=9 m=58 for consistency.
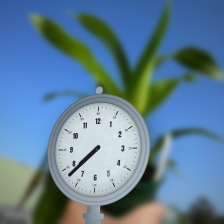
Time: h=7 m=38
